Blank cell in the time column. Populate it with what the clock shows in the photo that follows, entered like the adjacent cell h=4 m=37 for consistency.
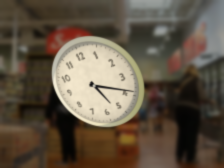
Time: h=5 m=19
